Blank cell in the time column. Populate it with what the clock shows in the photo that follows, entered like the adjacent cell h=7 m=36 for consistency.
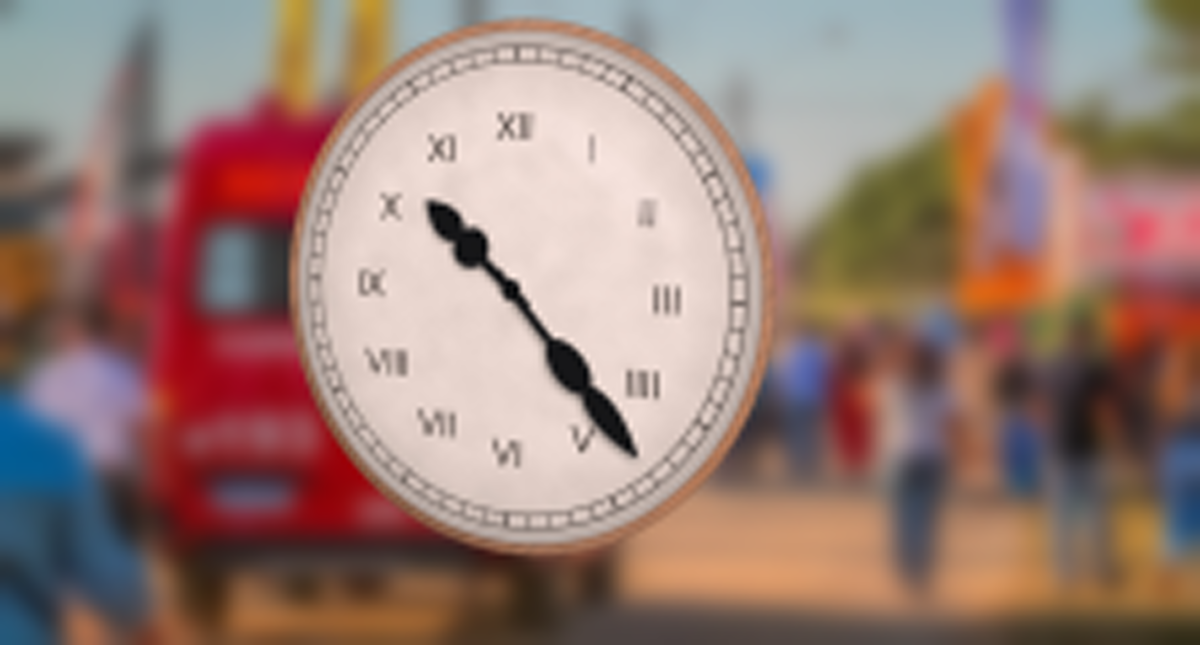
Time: h=10 m=23
